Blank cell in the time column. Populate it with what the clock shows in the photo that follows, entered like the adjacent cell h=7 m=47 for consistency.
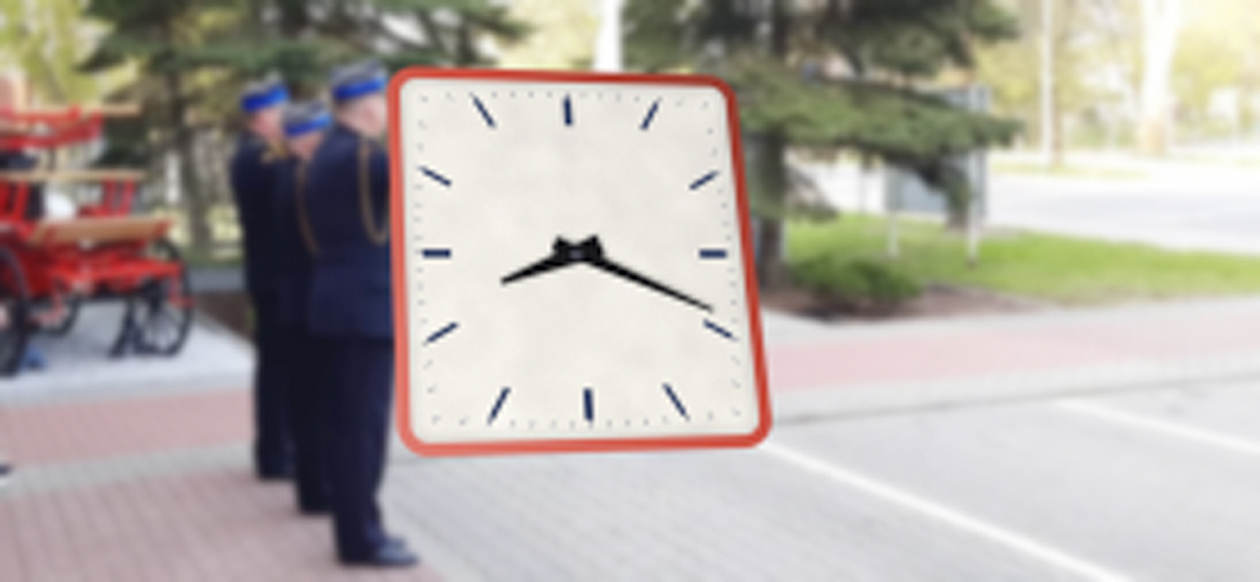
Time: h=8 m=19
